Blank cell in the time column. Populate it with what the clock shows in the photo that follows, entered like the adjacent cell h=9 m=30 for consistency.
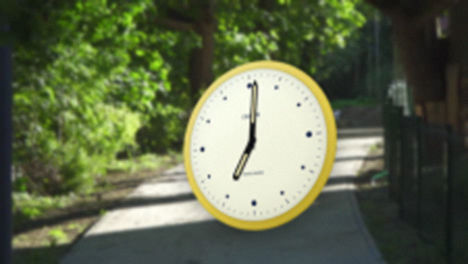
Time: h=7 m=1
